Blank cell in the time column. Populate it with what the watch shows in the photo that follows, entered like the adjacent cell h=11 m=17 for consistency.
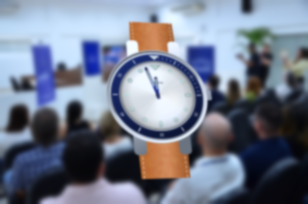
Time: h=11 m=57
